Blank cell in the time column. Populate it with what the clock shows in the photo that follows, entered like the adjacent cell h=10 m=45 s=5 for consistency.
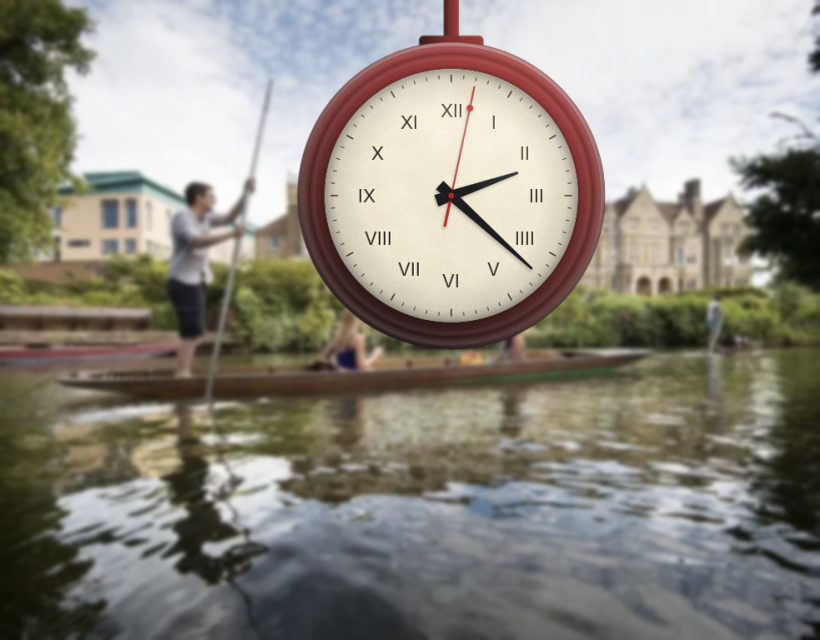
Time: h=2 m=22 s=2
